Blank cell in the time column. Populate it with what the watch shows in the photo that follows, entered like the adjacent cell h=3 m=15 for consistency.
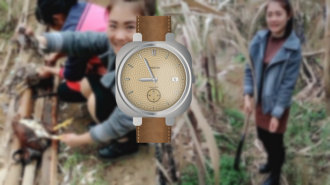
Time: h=8 m=56
